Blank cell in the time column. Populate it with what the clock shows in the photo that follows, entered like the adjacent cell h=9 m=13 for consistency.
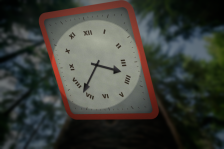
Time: h=3 m=37
